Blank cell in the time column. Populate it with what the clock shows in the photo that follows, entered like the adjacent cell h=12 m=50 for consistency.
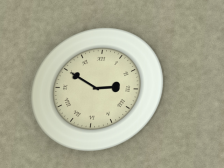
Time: h=2 m=50
